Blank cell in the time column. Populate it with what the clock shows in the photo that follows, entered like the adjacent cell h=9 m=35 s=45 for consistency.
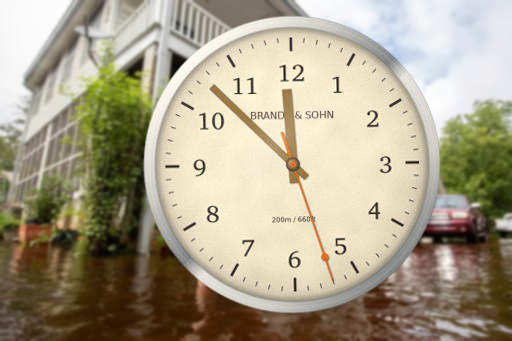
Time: h=11 m=52 s=27
